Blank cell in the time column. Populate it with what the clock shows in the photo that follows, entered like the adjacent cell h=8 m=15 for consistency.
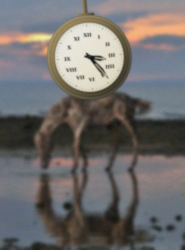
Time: h=3 m=24
